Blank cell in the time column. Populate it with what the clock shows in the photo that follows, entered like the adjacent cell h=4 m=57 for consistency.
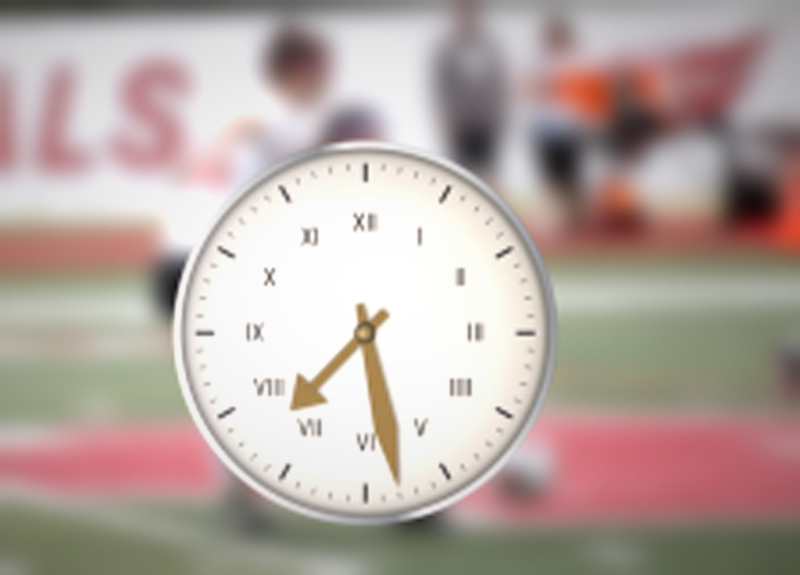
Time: h=7 m=28
